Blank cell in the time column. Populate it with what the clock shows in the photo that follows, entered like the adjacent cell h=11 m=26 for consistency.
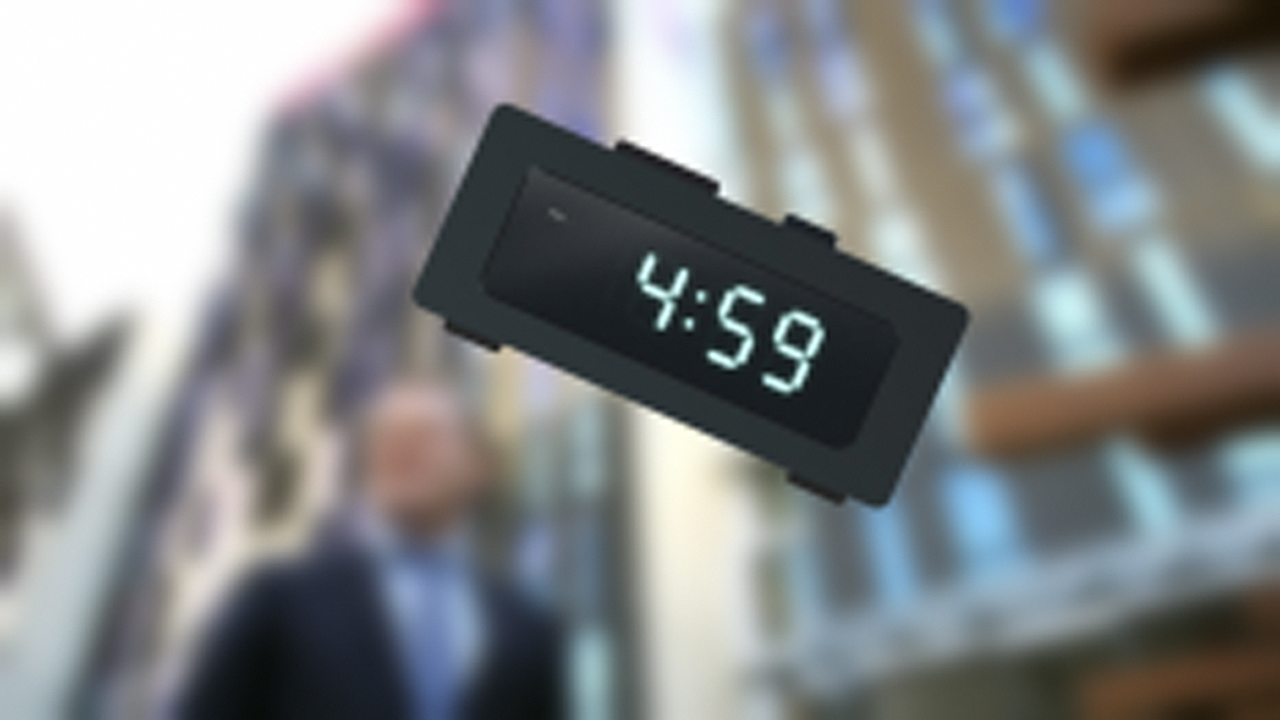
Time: h=4 m=59
